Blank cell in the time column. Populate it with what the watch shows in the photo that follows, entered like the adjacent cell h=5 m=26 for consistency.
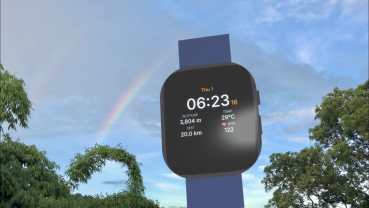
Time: h=6 m=23
